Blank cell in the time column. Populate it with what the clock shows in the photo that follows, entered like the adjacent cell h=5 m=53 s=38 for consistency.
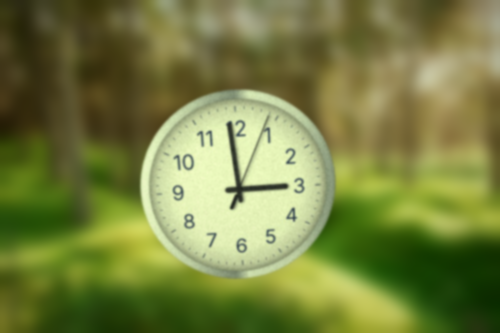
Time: h=2 m=59 s=4
